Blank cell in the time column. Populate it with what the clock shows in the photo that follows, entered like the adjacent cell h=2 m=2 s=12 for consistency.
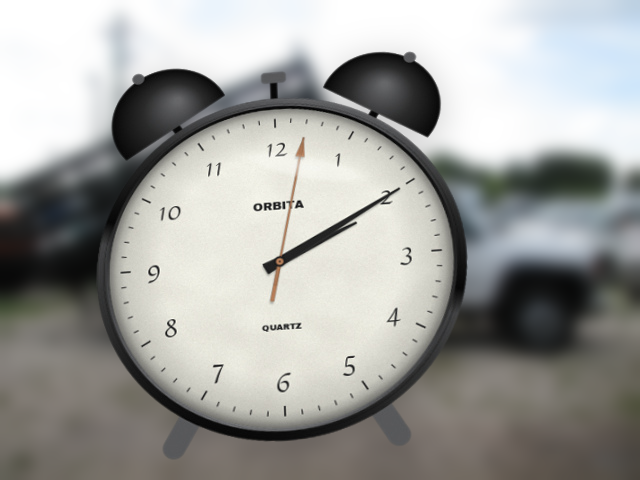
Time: h=2 m=10 s=2
